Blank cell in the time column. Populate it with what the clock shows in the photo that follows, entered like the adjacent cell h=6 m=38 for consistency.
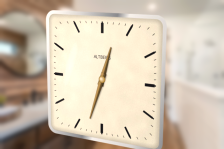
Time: h=12 m=33
